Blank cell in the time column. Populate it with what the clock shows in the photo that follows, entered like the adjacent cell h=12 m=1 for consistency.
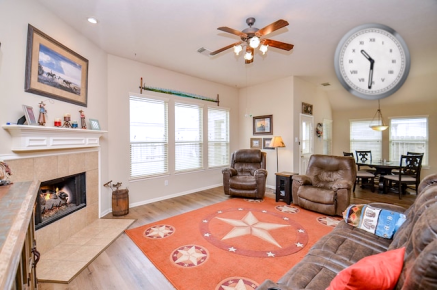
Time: h=10 m=31
